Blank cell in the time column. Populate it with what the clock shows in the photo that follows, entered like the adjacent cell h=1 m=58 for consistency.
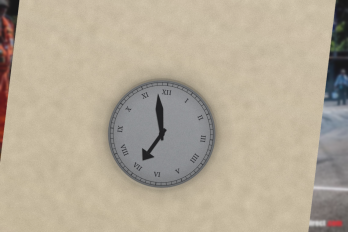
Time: h=6 m=58
